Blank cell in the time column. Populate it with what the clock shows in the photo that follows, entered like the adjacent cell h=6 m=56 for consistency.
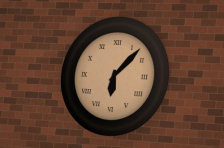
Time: h=6 m=7
